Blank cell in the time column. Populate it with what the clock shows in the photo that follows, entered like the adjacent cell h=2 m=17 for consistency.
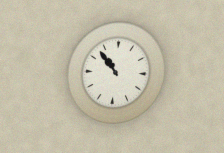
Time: h=10 m=53
